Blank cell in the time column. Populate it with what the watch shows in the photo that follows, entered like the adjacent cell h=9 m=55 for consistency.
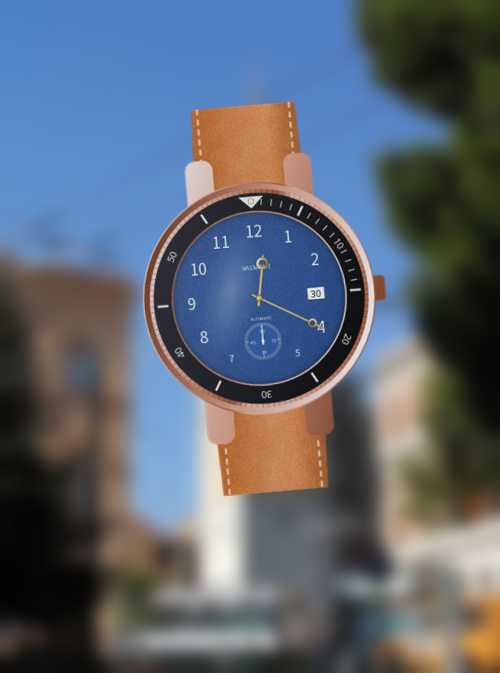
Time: h=12 m=20
